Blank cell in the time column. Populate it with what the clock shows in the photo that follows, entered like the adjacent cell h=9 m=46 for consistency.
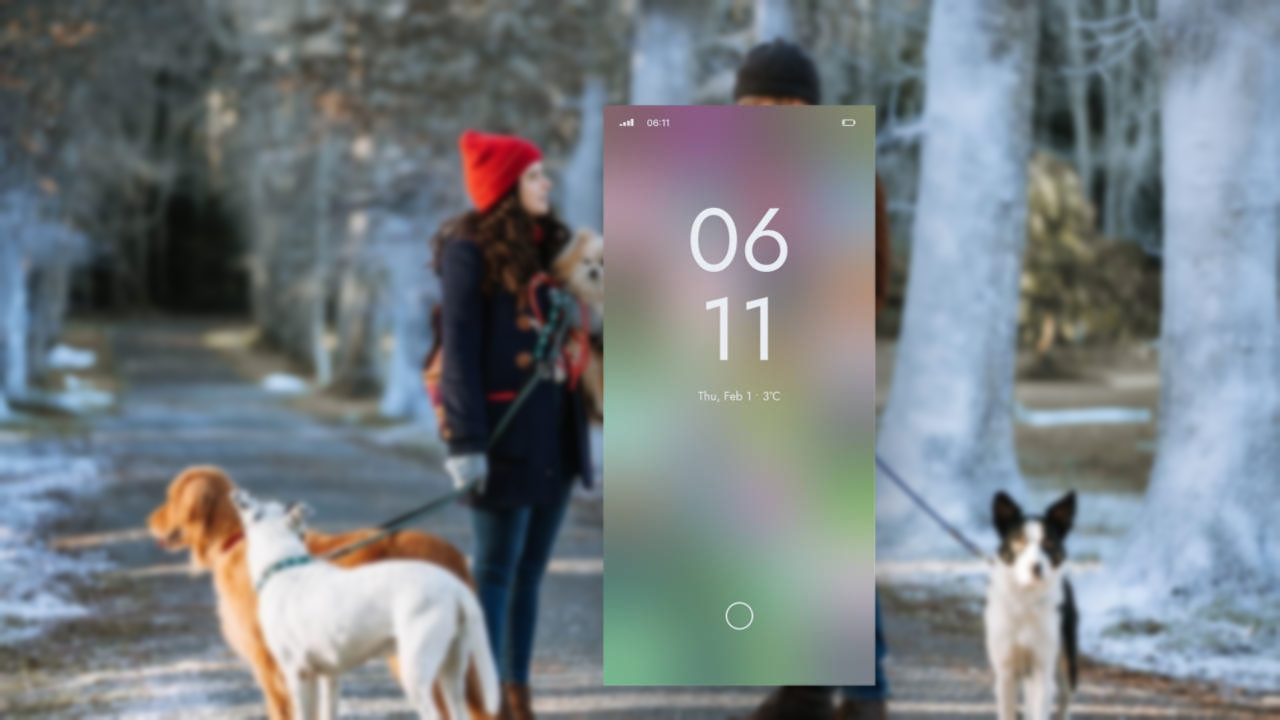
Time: h=6 m=11
